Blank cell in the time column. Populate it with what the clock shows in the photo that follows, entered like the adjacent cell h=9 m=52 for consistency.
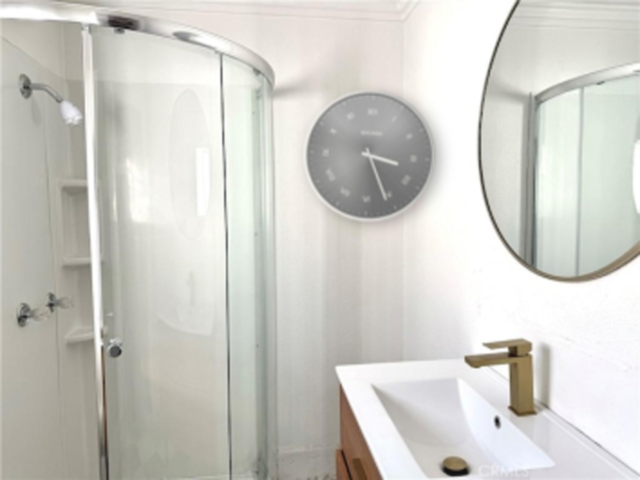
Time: h=3 m=26
